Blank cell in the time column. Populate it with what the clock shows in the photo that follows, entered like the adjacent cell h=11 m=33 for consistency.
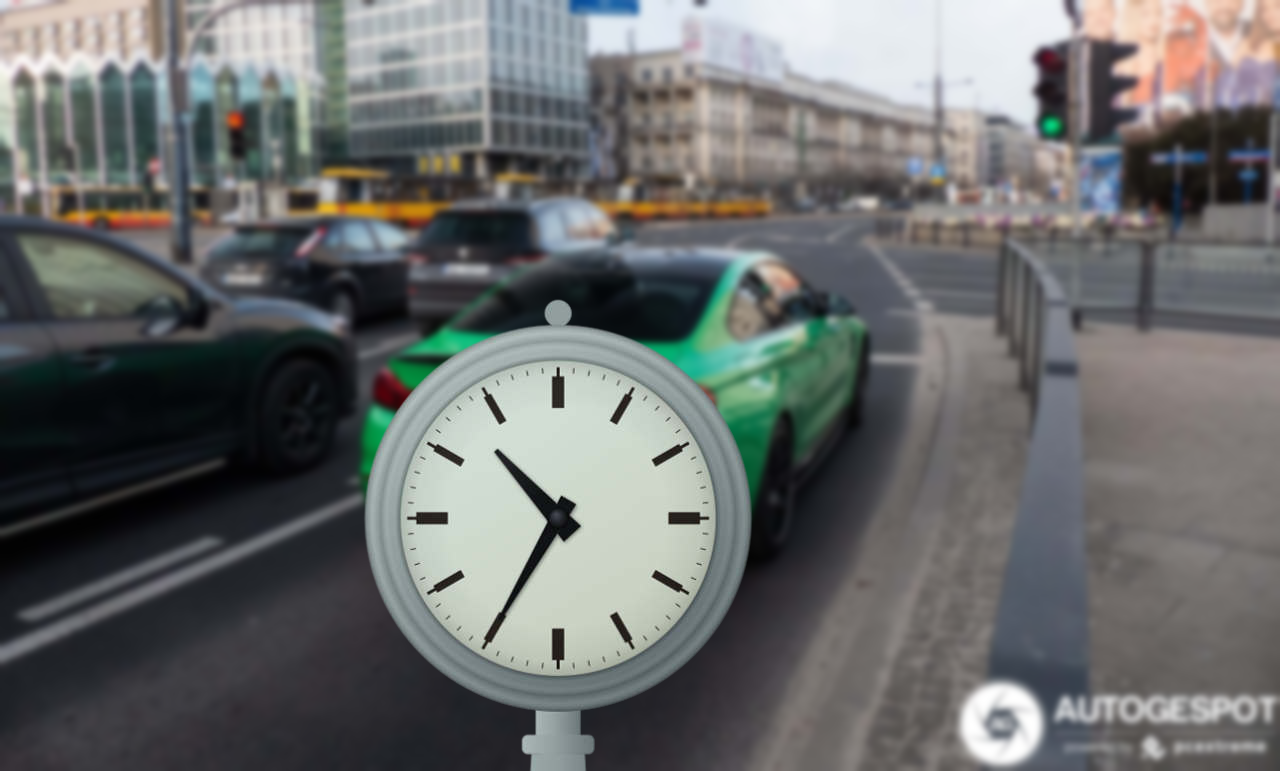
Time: h=10 m=35
